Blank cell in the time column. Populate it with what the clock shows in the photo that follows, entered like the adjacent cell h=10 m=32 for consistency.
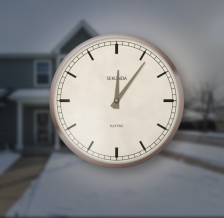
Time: h=12 m=6
